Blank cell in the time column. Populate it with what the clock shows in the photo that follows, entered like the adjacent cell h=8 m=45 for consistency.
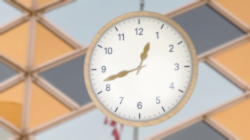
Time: h=12 m=42
